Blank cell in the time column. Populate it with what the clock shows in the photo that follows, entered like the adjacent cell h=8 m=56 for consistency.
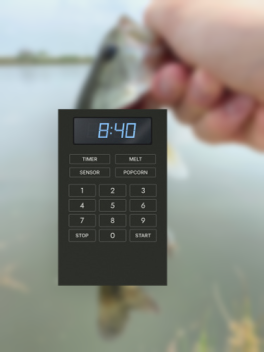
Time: h=8 m=40
